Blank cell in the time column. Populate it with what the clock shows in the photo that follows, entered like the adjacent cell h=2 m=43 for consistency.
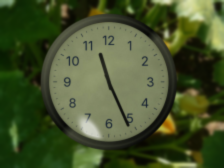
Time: h=11 m=26
